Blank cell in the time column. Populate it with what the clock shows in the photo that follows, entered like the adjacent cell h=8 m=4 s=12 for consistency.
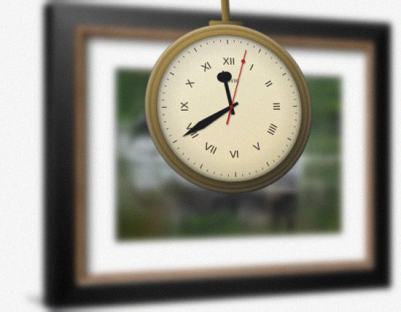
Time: h=11 m=40 s=3
